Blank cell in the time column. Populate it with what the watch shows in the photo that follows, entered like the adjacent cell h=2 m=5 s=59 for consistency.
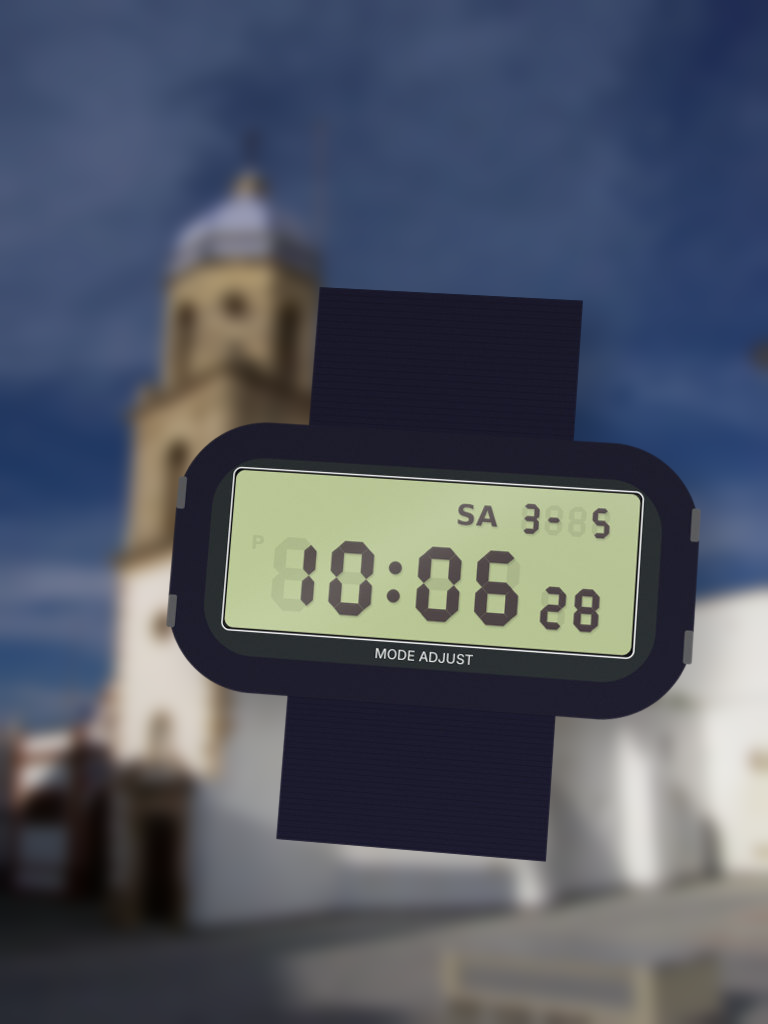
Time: h=10 m=6 s=28
